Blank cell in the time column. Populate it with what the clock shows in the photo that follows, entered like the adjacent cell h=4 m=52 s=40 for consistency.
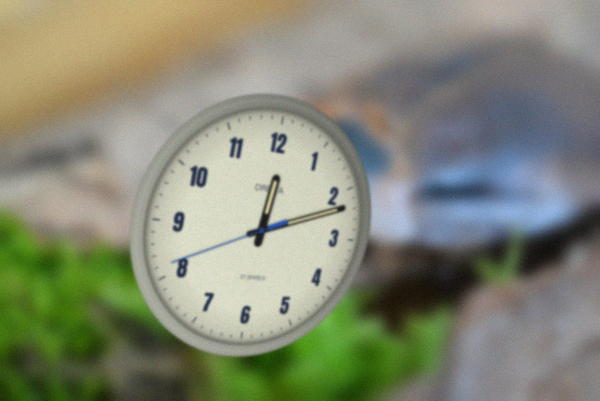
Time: h=12 m=11 s=41
